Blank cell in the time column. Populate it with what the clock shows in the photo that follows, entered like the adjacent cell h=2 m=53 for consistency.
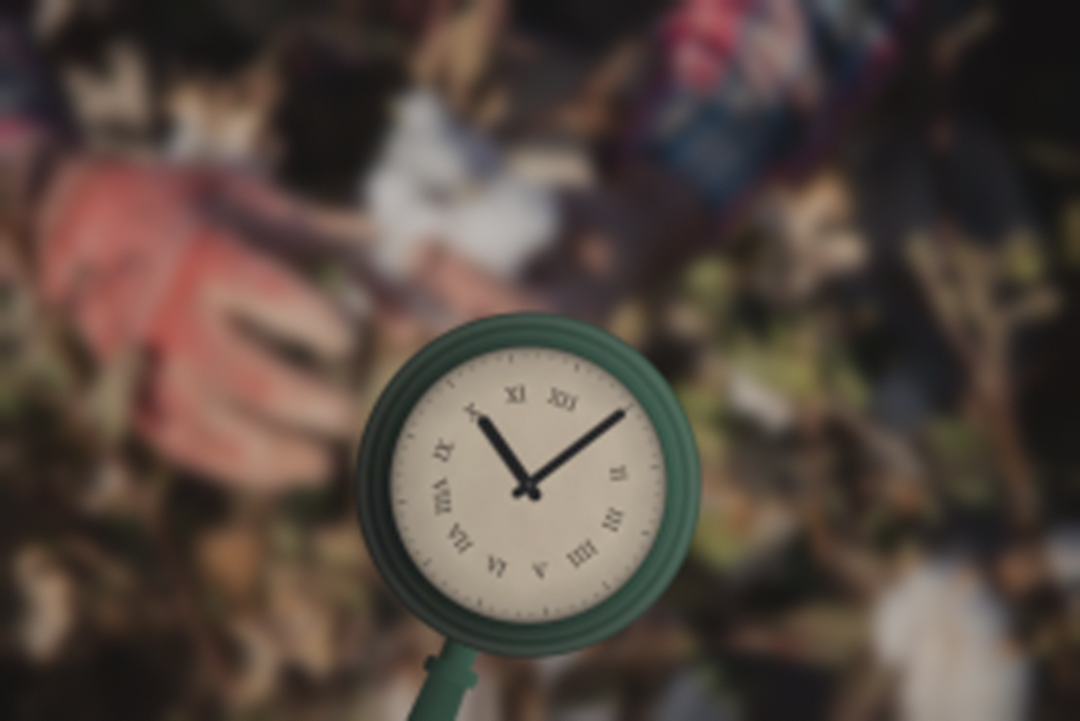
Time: h=10 m=5
